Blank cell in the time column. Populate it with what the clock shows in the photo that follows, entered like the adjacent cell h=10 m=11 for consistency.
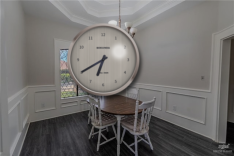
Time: h=6 m=40
